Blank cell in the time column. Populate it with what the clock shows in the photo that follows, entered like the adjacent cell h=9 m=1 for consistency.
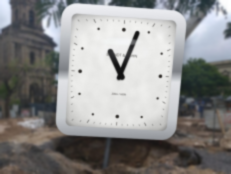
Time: h=11 m=3
